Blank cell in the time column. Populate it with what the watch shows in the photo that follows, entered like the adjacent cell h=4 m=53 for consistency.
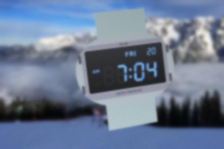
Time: h=7 m=4
